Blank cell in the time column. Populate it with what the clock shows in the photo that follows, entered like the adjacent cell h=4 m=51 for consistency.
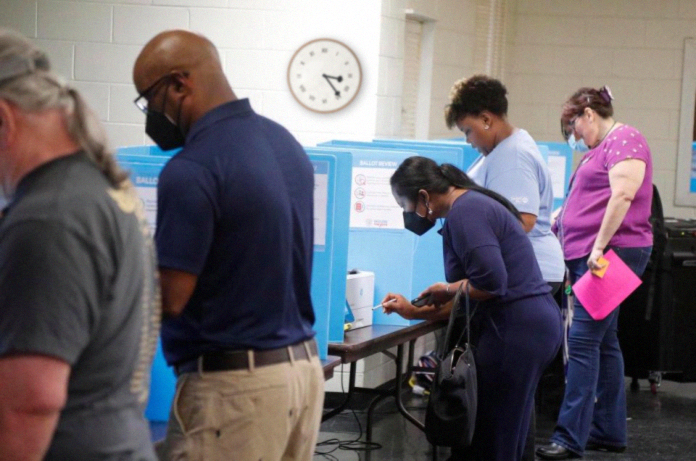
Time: h=3 m=24
